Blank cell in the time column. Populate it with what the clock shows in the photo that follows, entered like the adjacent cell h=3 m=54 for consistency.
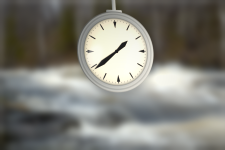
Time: h=1 m=39
